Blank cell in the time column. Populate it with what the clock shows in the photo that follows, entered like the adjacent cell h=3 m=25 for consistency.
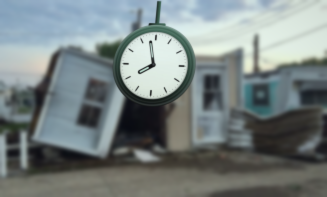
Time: h=7 m=58
